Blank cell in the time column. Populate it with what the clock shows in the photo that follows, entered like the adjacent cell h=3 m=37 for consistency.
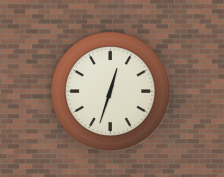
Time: h=12 m=33
